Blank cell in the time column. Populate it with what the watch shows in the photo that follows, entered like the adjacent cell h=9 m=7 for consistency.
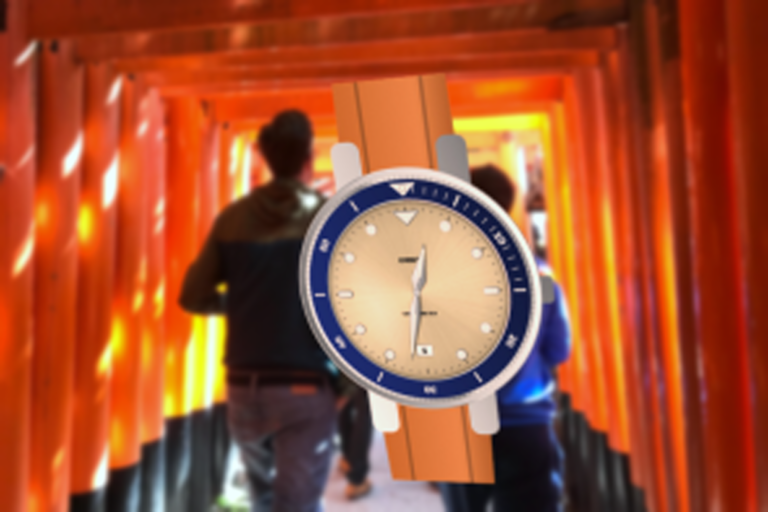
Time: h=12 m=32
